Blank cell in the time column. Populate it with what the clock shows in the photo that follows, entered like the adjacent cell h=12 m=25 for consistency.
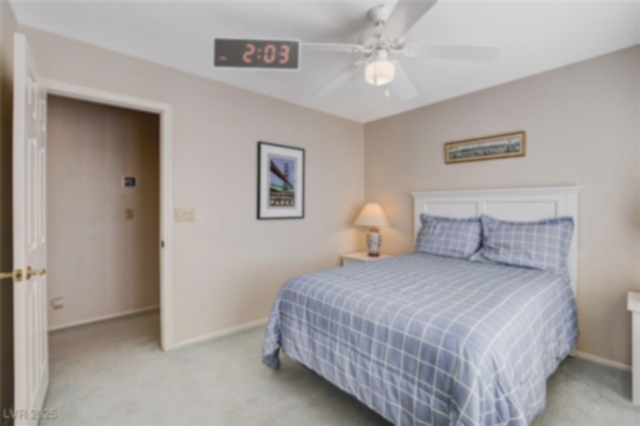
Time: h=2 m=3
